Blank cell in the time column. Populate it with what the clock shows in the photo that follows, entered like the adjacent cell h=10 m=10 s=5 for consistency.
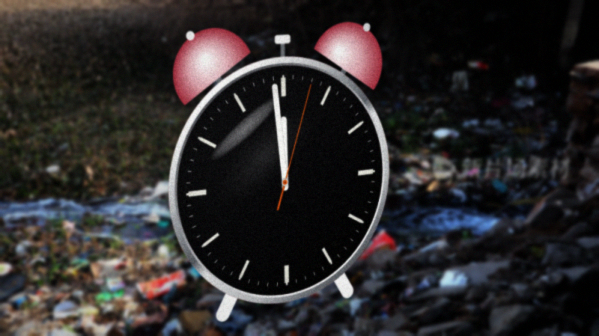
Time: h=11 m=59 s=3
